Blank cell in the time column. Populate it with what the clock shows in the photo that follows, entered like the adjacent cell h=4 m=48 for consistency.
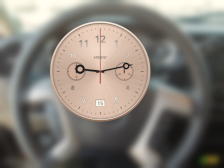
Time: h=9 m=13
